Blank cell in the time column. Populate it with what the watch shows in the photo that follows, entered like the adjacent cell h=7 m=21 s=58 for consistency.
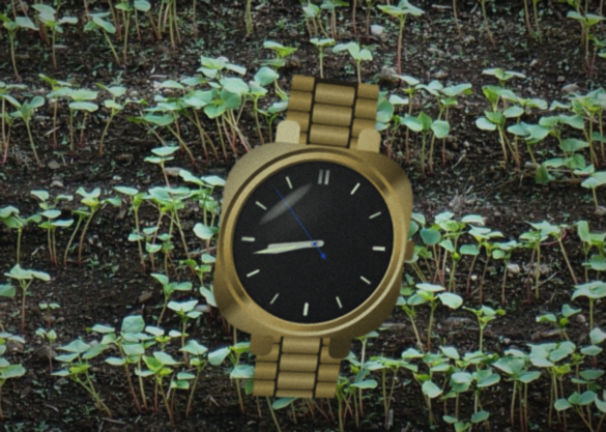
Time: h=8 m=42 s=53
